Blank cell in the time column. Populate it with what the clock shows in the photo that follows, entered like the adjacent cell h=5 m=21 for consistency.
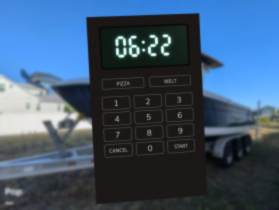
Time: h=6 m=22
